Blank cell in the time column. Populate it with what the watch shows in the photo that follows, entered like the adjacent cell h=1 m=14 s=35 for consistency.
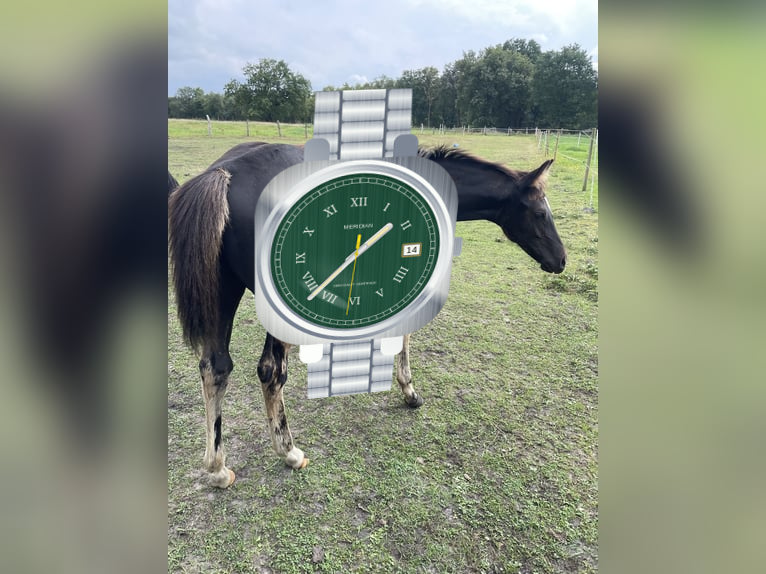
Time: h=1 m=37 s=31
